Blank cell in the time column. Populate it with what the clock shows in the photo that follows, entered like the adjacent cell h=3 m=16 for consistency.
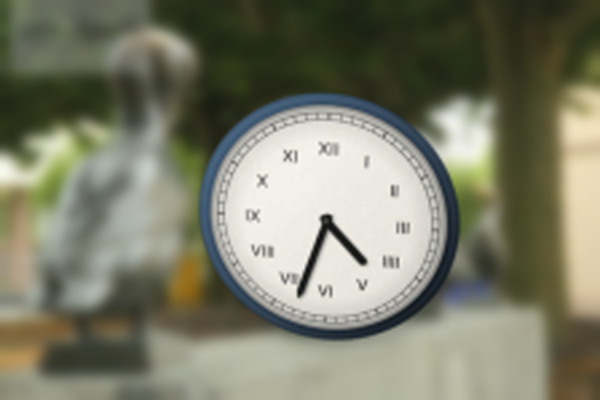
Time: h=4 m=33
